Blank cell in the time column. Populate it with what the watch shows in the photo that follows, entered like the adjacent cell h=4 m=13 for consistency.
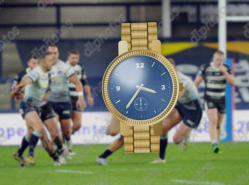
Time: h=3 m=36
